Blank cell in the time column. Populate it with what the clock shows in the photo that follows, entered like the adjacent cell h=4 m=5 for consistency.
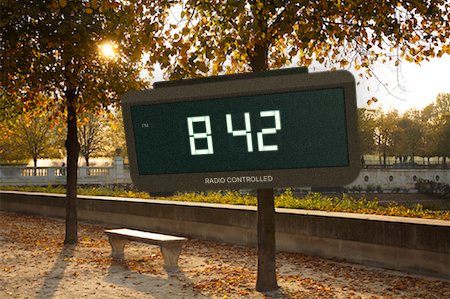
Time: h=8 m=42
